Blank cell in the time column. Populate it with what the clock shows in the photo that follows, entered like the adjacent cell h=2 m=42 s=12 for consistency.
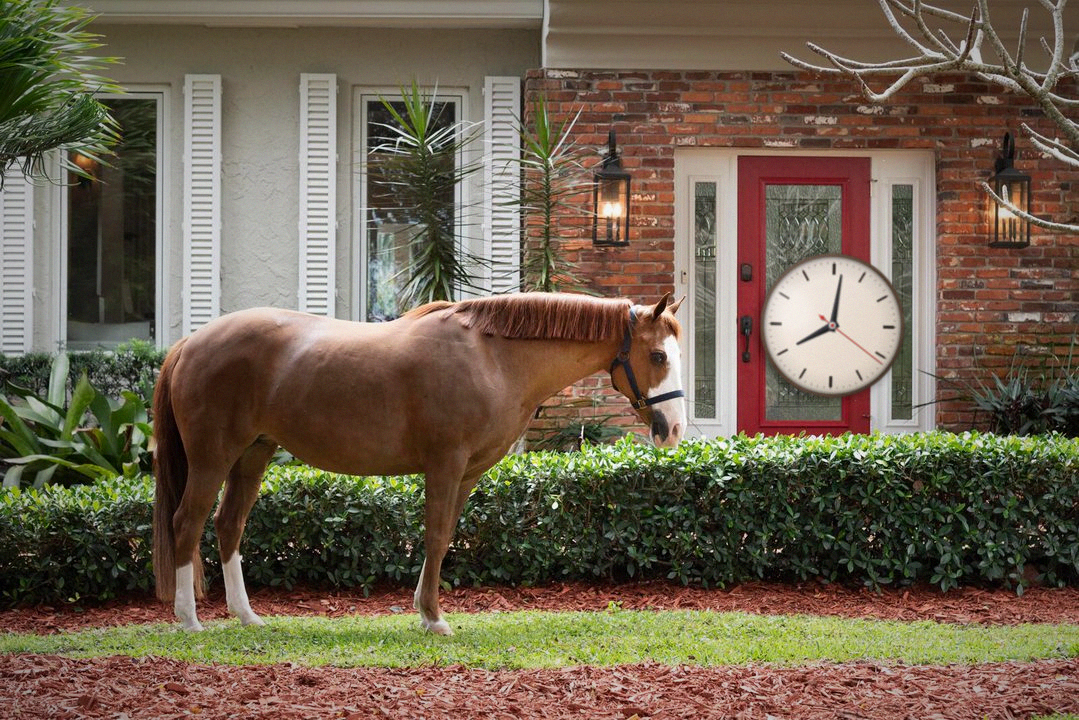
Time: h=8 m=1 s=21
